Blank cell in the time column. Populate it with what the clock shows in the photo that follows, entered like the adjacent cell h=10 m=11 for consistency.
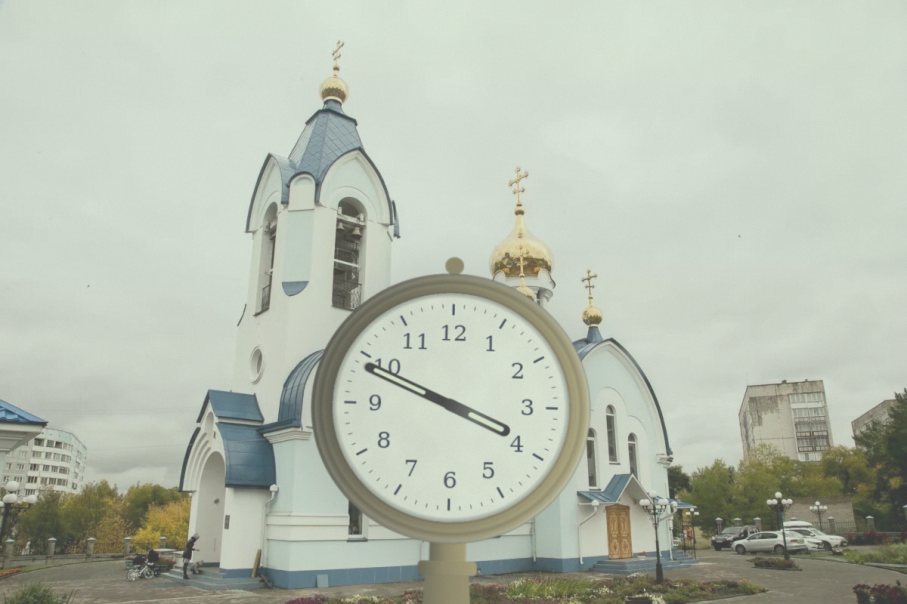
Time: h=3 m=49
